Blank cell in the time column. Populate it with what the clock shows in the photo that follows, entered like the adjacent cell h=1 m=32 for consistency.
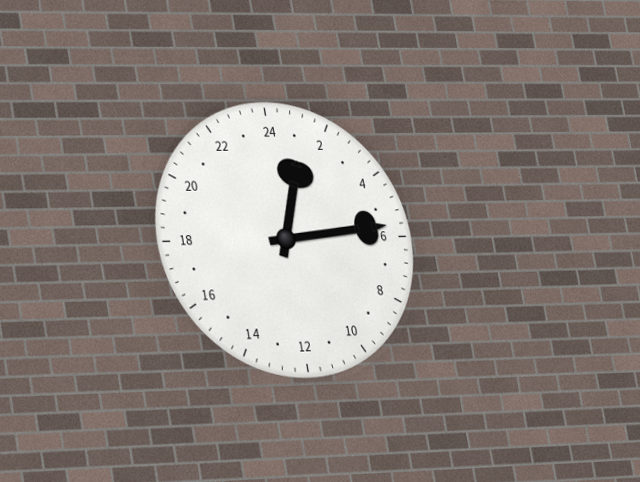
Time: h=1 m=14
